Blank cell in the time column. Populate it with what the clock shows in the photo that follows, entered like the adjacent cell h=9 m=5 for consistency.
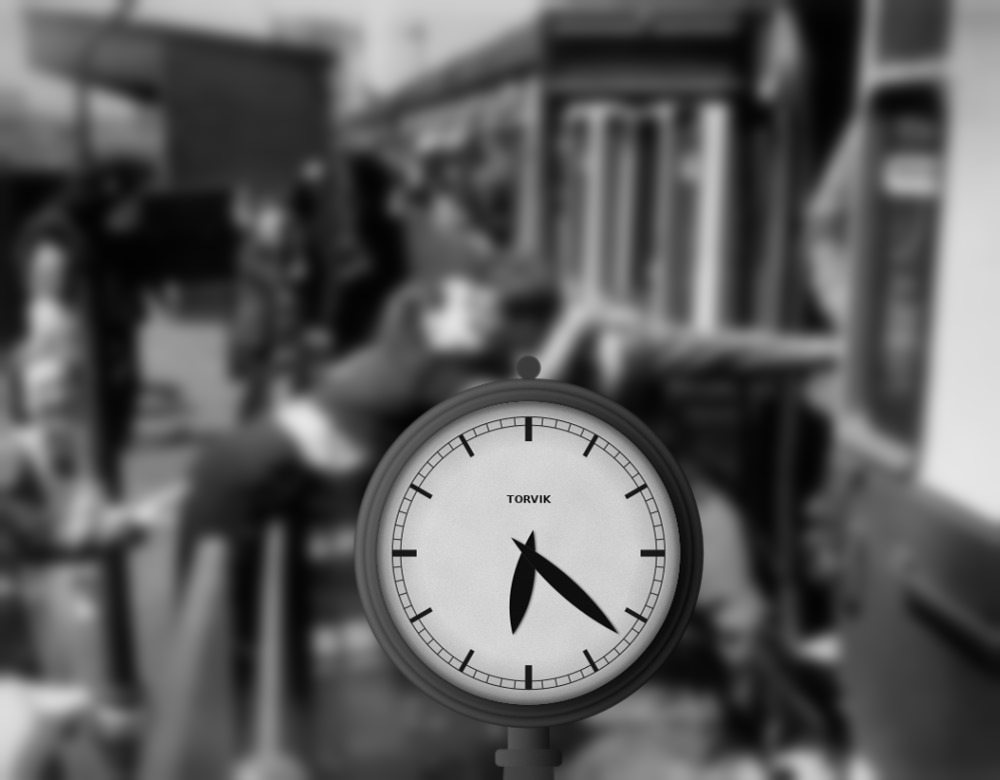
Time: h=6 m=22
